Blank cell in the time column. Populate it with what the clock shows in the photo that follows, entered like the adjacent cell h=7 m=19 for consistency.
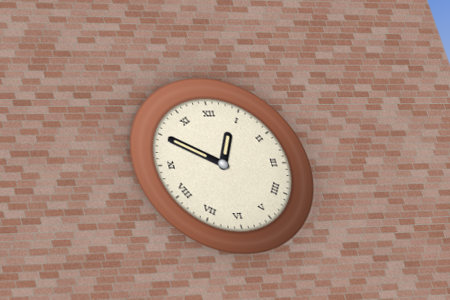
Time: h=12 m=50
